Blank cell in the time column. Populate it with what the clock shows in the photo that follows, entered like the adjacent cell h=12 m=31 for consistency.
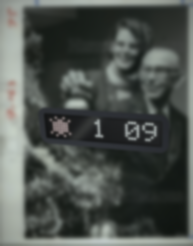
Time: h=1 m=9
